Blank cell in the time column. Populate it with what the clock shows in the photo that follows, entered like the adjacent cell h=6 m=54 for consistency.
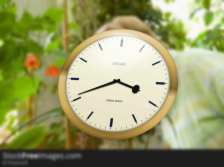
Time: h=3 m=41
